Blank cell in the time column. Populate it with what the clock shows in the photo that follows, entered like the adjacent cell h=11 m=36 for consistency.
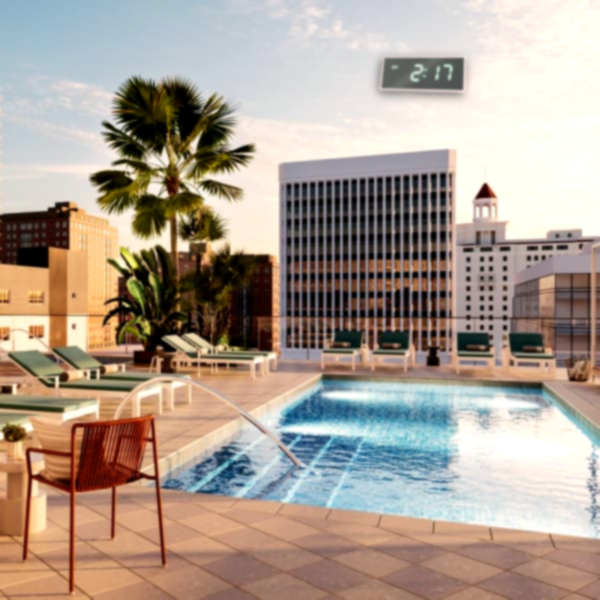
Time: h=2 m=17
